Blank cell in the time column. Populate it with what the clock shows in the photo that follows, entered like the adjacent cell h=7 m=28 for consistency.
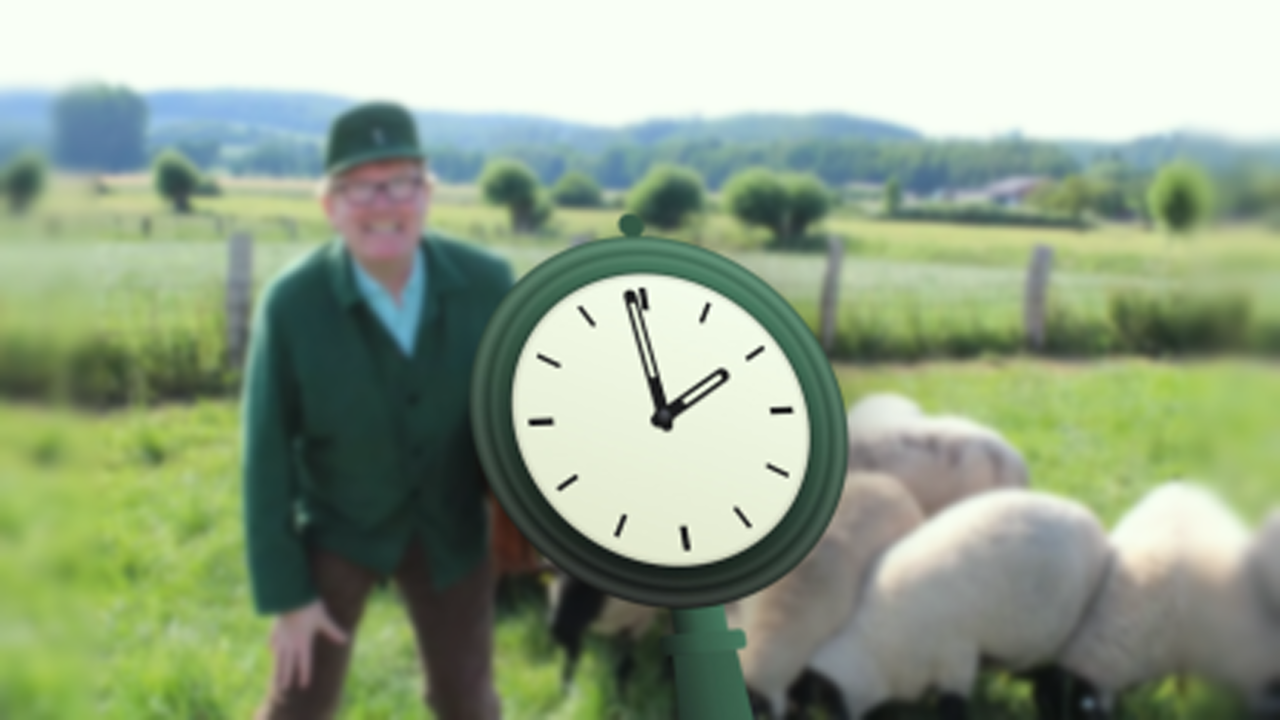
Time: h=1 m=59
